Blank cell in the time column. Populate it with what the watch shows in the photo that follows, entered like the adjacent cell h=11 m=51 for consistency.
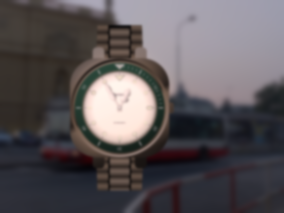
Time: h=12 m=55
